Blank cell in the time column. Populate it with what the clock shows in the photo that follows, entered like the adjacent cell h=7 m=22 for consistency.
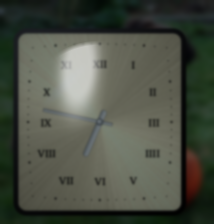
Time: h=6 m=47
